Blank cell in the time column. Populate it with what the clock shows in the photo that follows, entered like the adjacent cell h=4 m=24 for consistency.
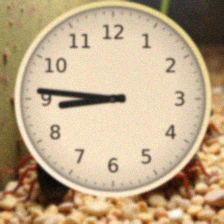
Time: h=8 m=46
